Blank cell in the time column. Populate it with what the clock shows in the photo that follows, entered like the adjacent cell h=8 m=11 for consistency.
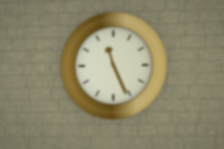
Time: h=11 m=26
